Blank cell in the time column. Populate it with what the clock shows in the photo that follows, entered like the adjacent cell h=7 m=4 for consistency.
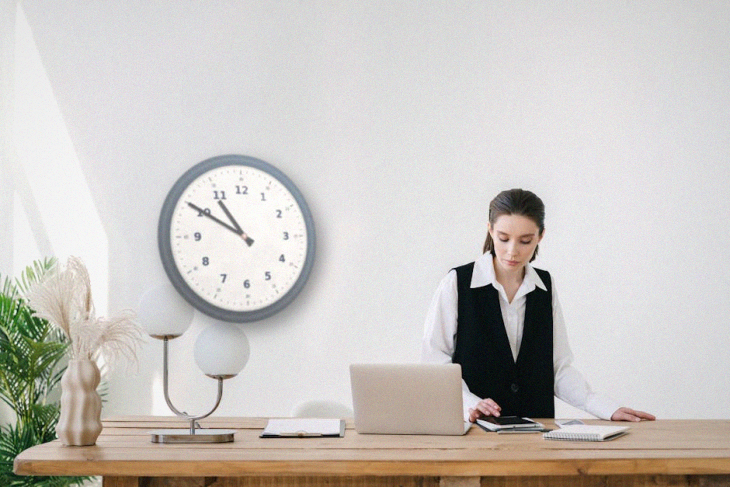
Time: h=10 m=50
